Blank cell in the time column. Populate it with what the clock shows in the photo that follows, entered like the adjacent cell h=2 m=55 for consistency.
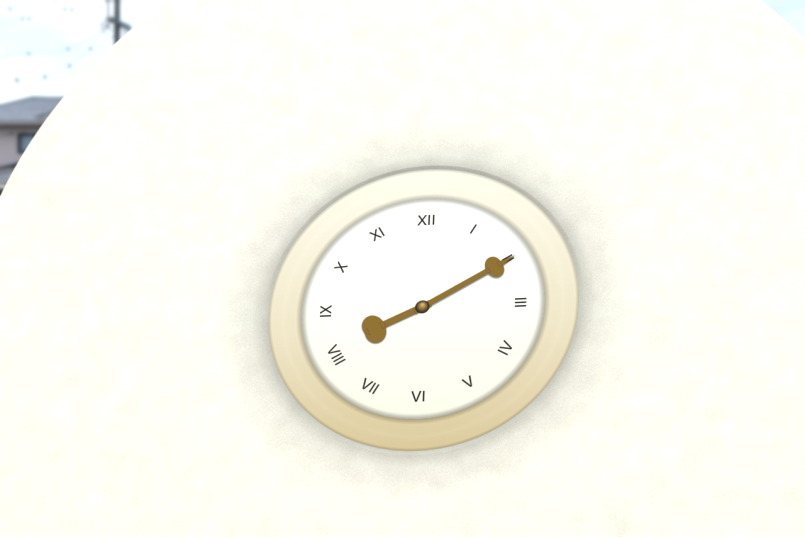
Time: h=8 m=10
